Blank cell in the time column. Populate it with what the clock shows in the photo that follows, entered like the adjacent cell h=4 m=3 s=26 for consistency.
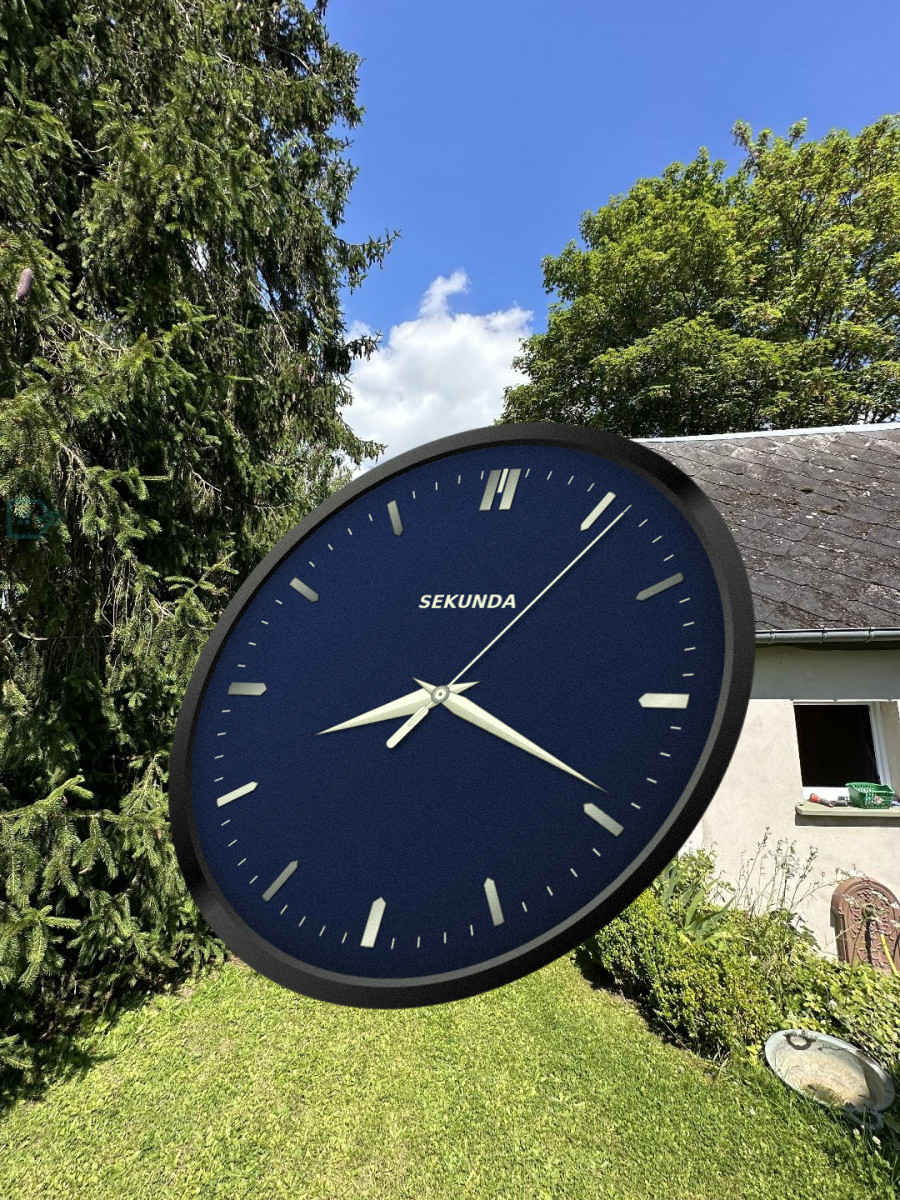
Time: h=8 m=19 s=6
